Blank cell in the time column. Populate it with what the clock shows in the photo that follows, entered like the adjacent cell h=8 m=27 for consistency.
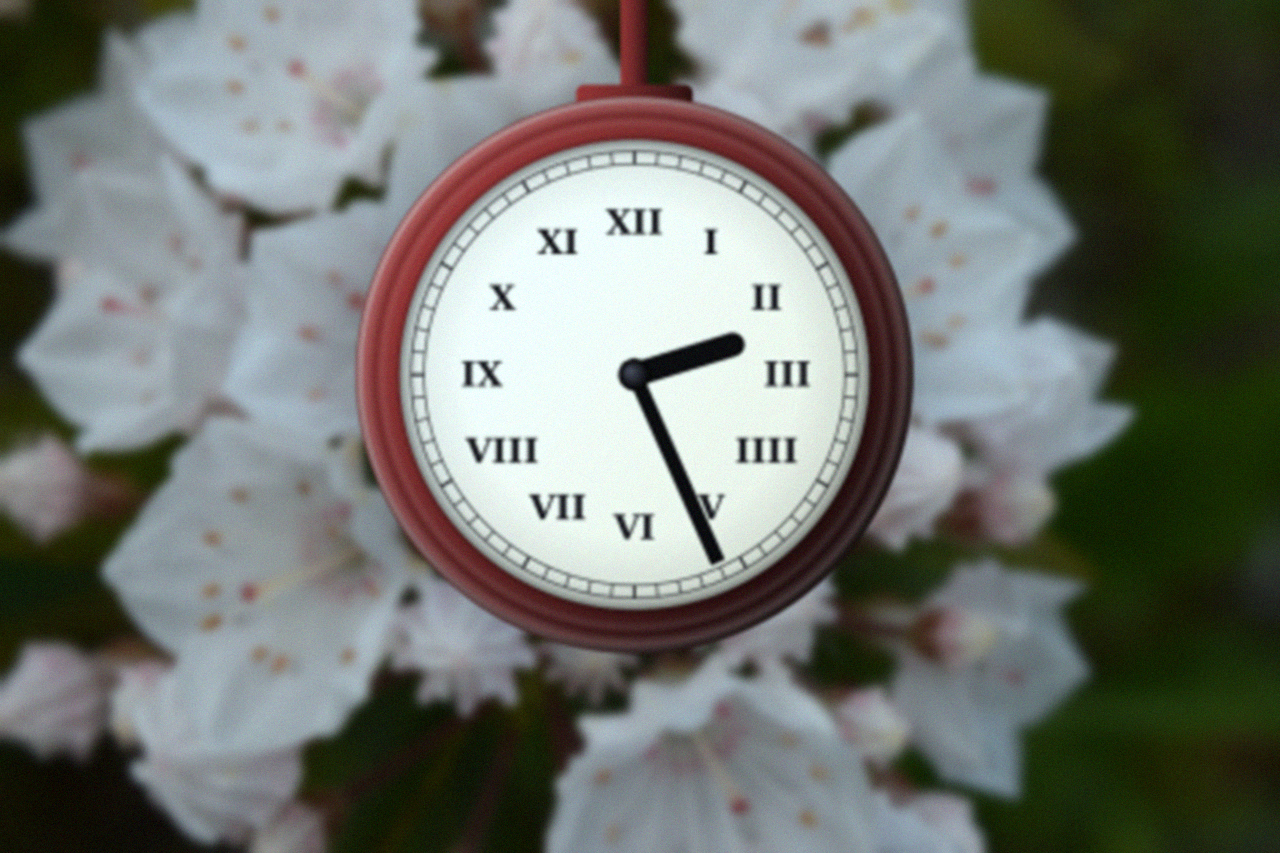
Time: h=2 m=26
